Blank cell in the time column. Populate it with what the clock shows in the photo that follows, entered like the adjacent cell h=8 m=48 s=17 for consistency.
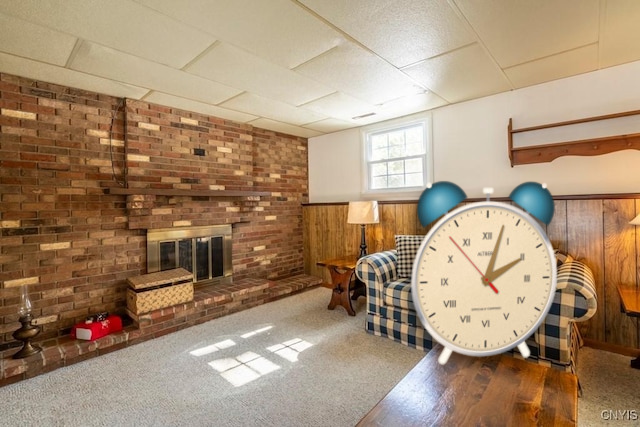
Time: h=2 m=2 s=53
